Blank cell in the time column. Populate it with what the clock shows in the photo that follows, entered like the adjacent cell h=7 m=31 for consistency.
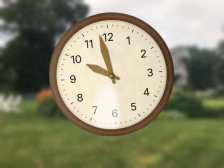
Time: h=9 m=58
